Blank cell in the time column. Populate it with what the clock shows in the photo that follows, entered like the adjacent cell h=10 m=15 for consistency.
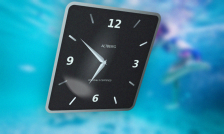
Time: h=6 m=51
